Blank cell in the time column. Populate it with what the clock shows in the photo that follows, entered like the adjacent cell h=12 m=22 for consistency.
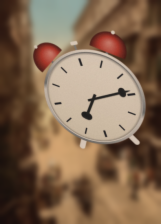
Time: h=7 m=14
